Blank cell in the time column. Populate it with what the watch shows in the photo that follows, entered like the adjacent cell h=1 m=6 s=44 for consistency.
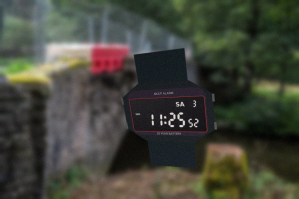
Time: h=11 m=25 s=52
